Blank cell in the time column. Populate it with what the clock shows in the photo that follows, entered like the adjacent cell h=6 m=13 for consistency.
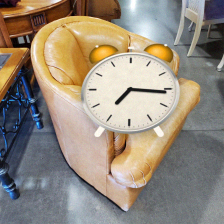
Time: h=7 m=16
